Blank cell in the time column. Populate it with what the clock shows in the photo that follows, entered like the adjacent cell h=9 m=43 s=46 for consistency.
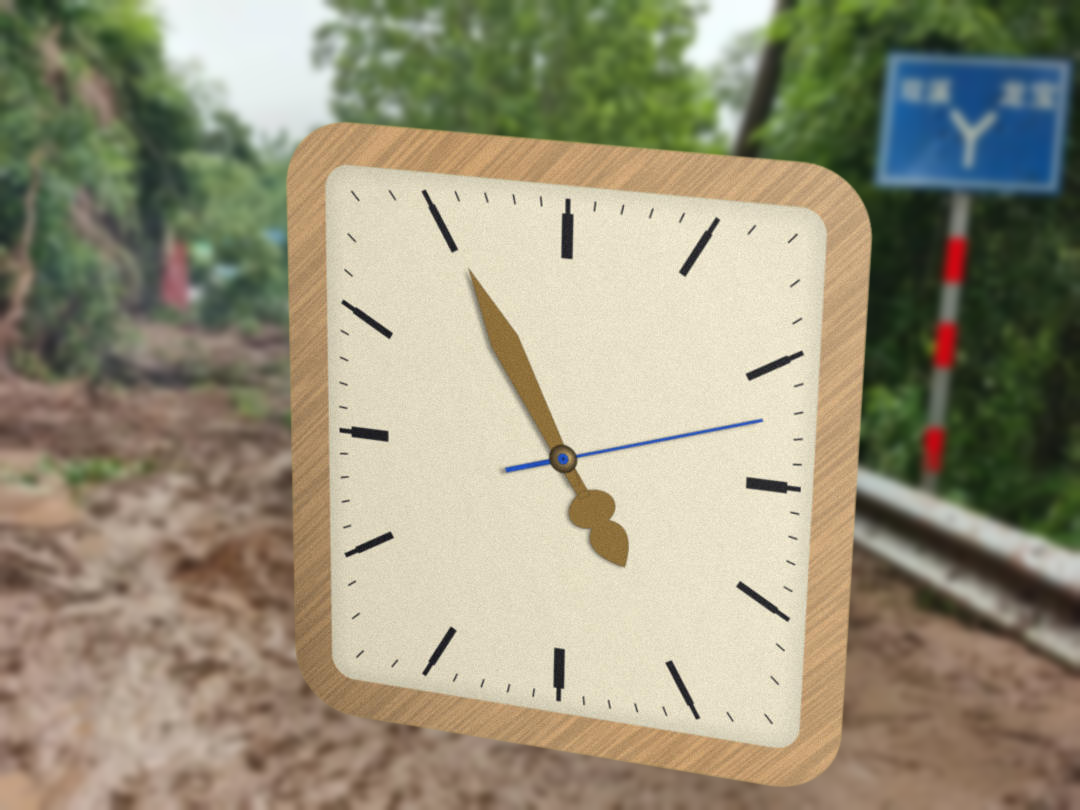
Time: h=4 m=55 s=12
